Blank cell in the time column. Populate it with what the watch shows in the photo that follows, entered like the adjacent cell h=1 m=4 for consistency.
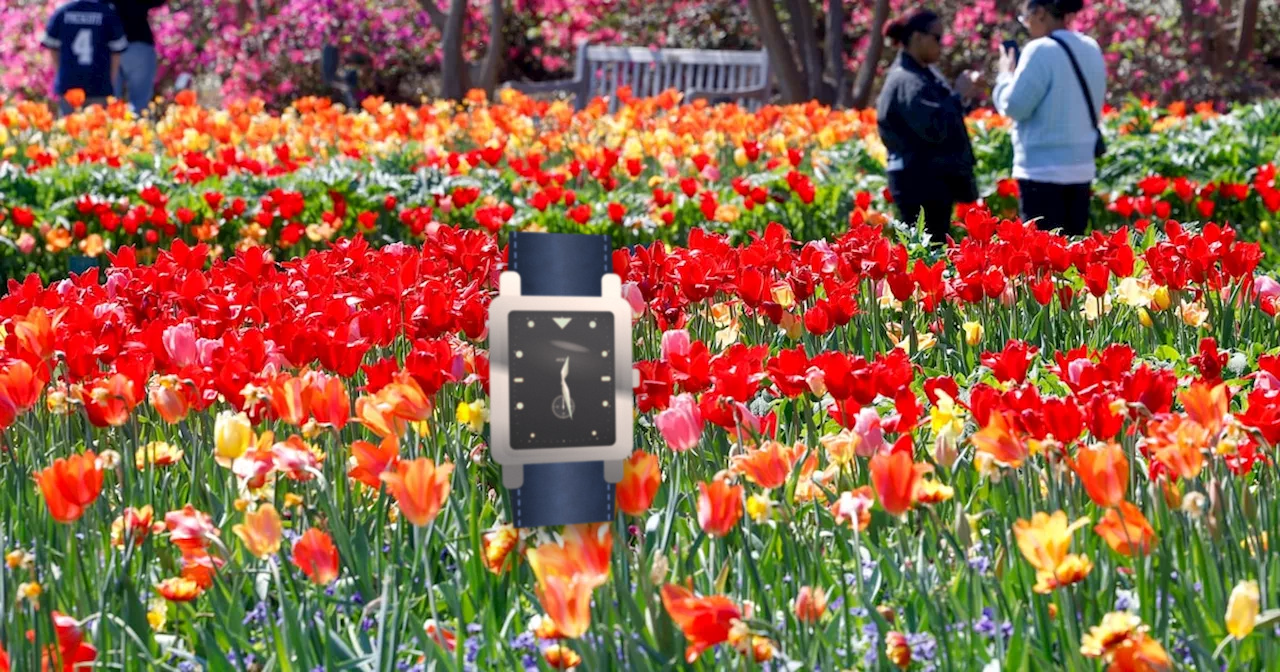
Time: h=12 m=28
